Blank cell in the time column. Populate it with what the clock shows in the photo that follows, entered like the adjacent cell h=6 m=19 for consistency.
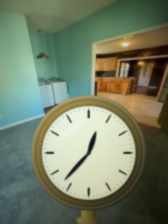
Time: h=12 m=37
